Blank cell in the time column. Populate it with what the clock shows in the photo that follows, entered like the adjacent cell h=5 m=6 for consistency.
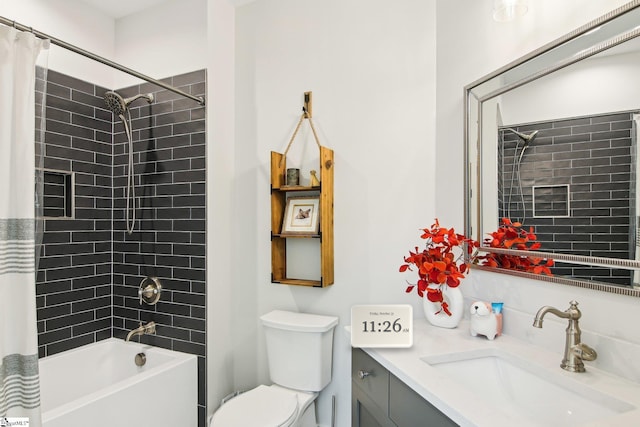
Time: h=11 m=26
